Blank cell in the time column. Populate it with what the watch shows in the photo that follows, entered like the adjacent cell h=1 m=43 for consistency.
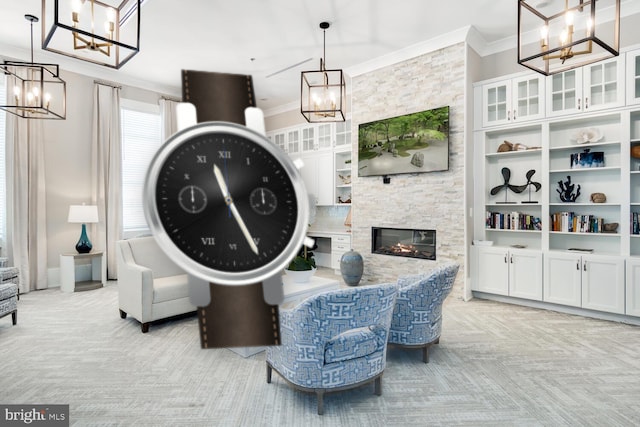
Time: h=11 m=26
